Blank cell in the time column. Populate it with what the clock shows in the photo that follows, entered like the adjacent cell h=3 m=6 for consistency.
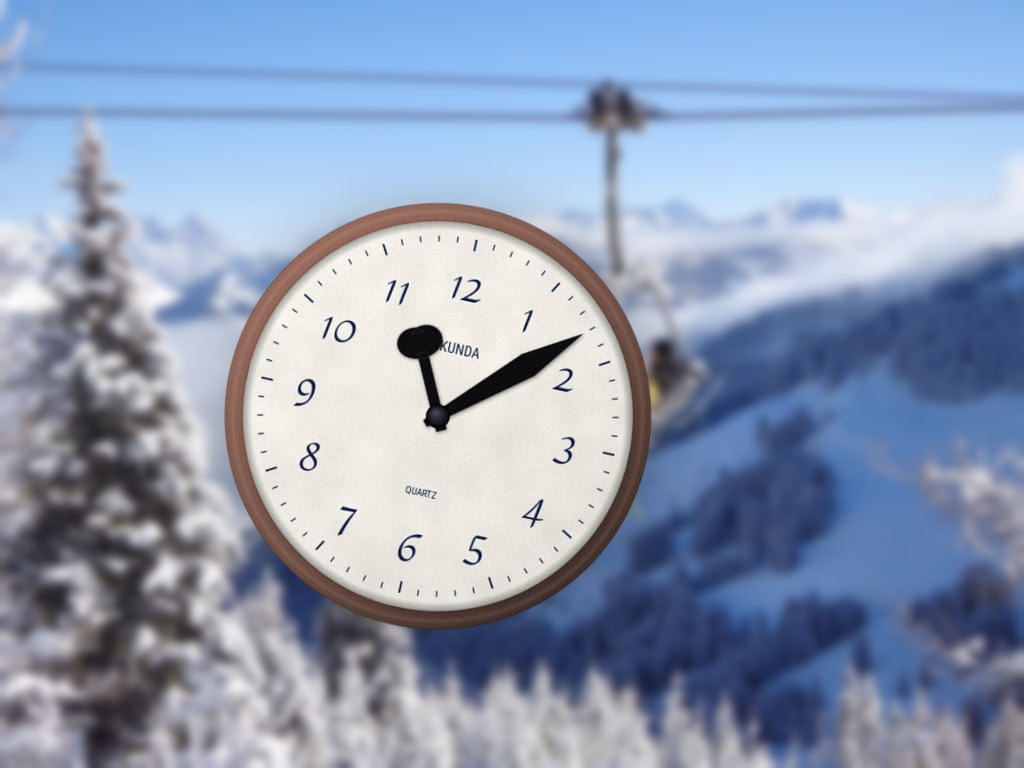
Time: h=11 m=8
